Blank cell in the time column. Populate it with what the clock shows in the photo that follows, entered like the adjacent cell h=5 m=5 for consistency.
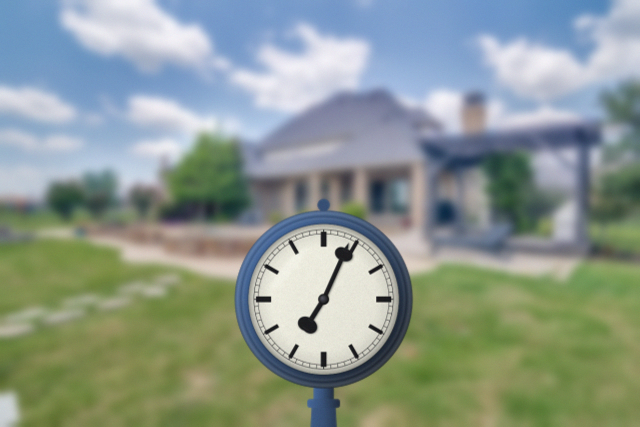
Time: h=7 m=4
